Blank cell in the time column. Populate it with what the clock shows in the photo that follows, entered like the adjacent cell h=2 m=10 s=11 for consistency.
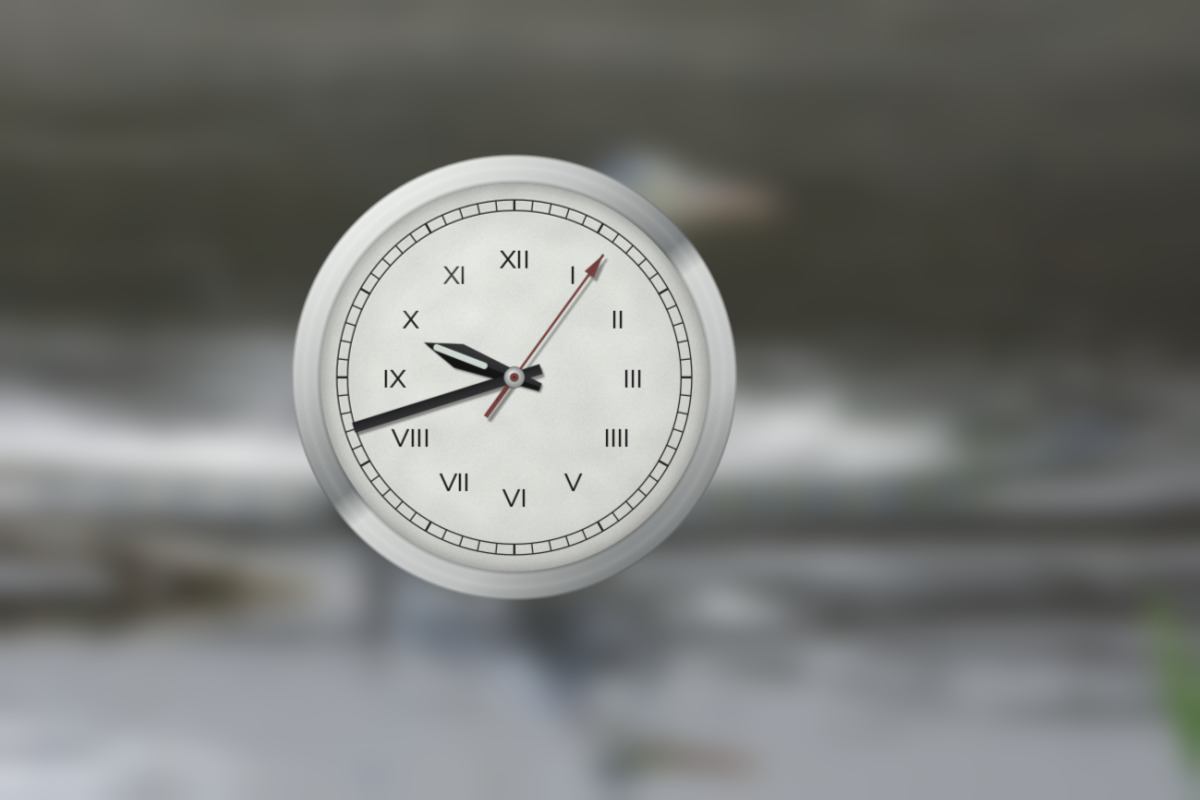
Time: h=9 m=42 s=6
